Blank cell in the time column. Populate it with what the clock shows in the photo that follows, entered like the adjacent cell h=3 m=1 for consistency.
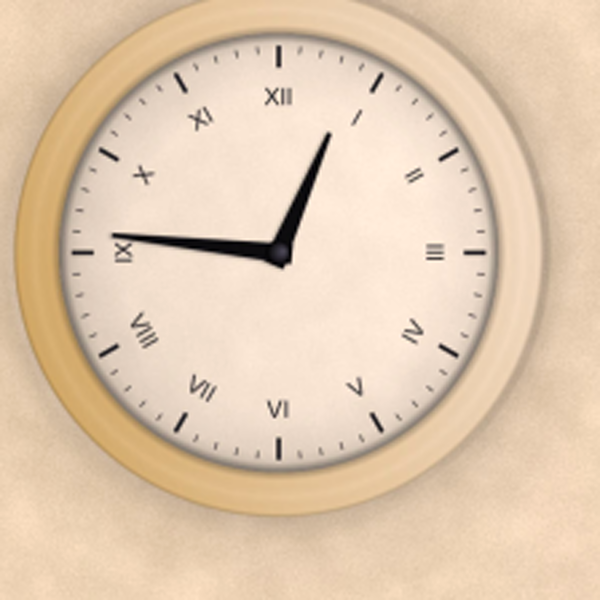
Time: h=12 m=46
